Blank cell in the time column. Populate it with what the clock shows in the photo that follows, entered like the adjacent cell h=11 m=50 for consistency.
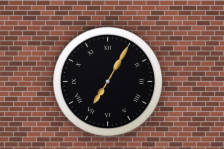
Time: h=7 m=5
